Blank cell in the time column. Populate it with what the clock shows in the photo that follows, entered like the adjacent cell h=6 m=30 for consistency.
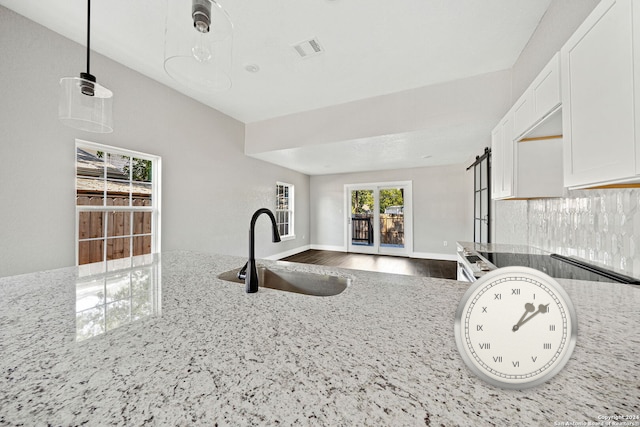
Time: h=1 m=9
